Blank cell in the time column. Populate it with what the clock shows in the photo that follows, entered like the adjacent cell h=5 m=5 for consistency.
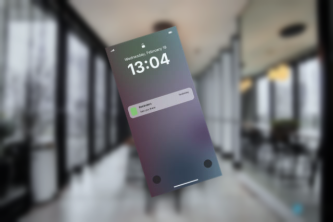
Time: h=13 m=4
